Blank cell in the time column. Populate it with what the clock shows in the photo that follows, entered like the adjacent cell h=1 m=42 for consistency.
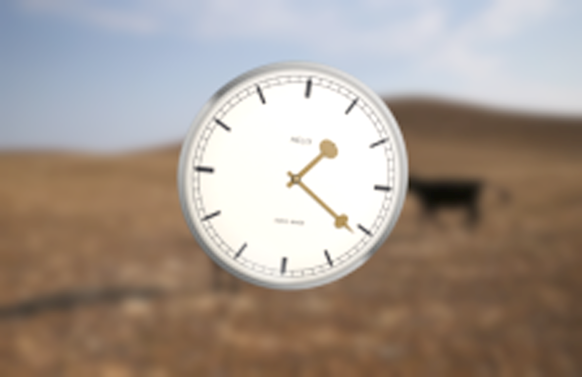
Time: h=1 m=21
